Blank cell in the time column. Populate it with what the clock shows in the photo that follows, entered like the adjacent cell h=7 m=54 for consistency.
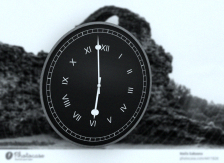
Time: h=5 m=58
